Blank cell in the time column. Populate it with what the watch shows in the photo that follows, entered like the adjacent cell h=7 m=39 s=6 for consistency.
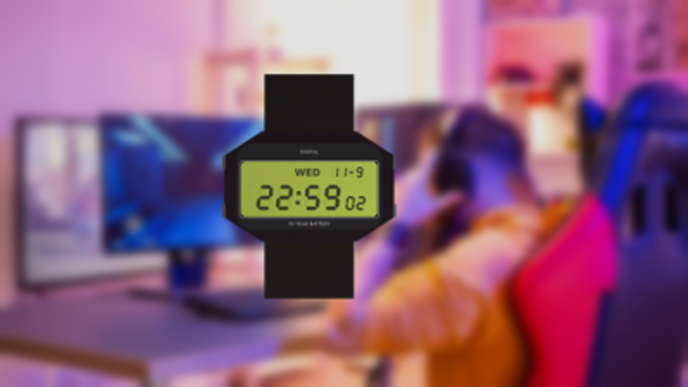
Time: h=22 m=59 s=2
